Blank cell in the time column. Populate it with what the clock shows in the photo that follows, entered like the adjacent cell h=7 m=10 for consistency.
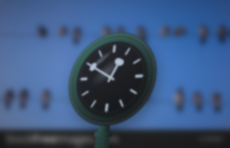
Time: h=12 m=50
